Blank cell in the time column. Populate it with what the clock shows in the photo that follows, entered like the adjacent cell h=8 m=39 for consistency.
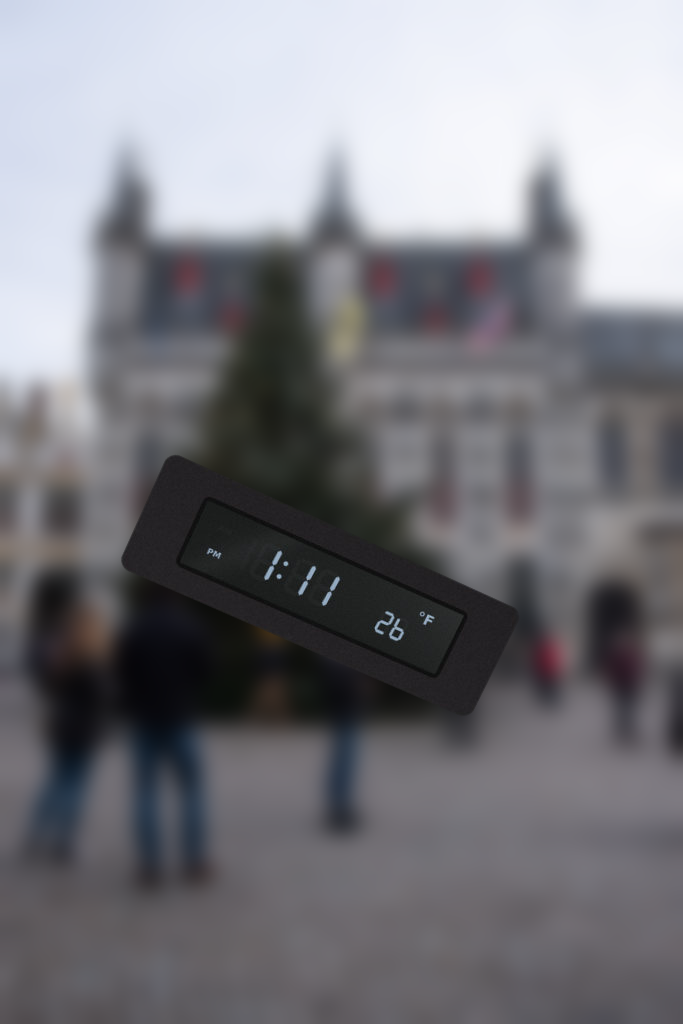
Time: h=1 m=11
